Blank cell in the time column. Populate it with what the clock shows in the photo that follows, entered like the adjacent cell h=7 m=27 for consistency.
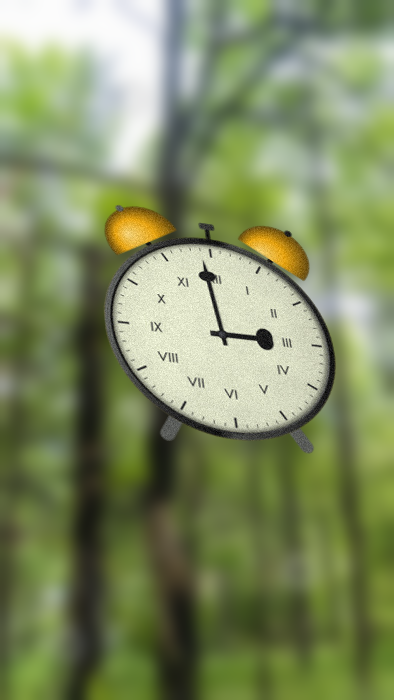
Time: h=2 m=59
